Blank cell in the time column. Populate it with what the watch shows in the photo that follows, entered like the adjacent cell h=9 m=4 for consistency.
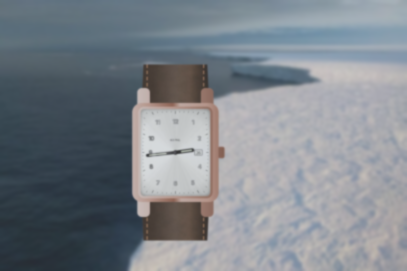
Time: h=2 m=44
